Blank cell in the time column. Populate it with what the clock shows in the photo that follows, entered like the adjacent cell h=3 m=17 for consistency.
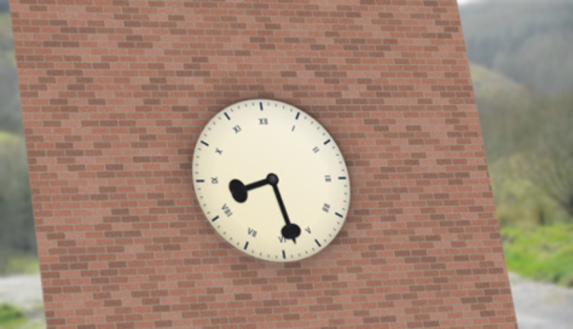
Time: h=8 m=28
